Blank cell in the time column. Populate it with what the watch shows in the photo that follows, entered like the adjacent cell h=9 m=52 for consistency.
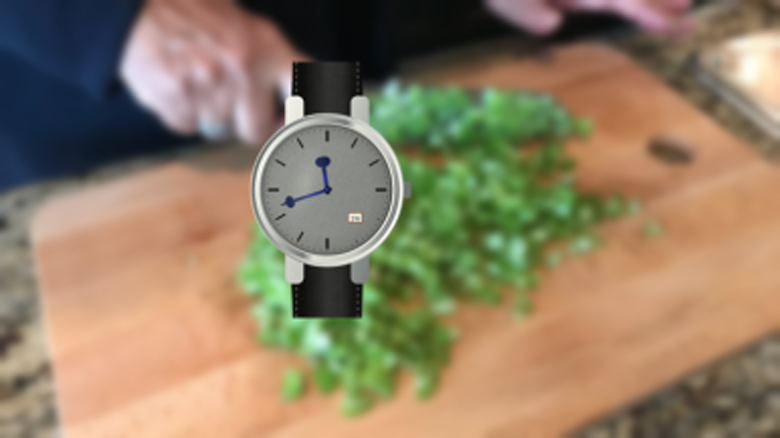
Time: h=11 m=42
